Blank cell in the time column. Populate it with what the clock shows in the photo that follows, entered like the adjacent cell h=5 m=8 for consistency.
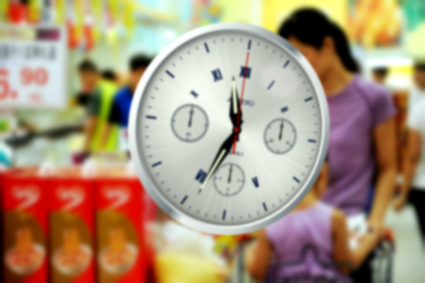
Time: h=11 m=34
